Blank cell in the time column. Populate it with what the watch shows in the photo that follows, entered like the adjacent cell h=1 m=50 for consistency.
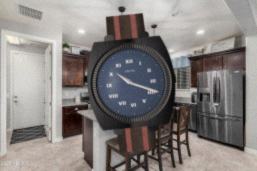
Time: h=10 m=19
